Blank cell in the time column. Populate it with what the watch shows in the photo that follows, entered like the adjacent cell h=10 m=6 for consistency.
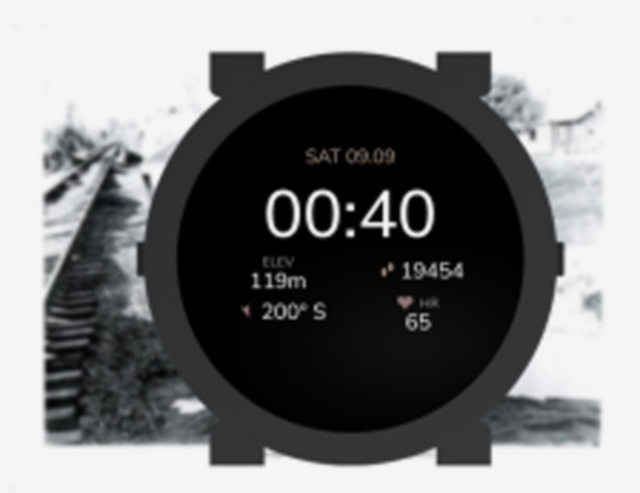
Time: h=0 m=40
